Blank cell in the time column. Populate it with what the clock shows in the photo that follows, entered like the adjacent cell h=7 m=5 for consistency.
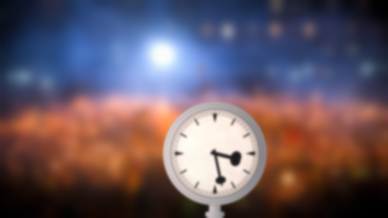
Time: h=3 m=28
